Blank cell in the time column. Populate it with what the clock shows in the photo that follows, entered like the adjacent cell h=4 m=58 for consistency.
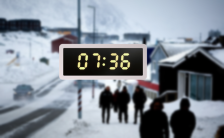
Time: h=7 m=36
